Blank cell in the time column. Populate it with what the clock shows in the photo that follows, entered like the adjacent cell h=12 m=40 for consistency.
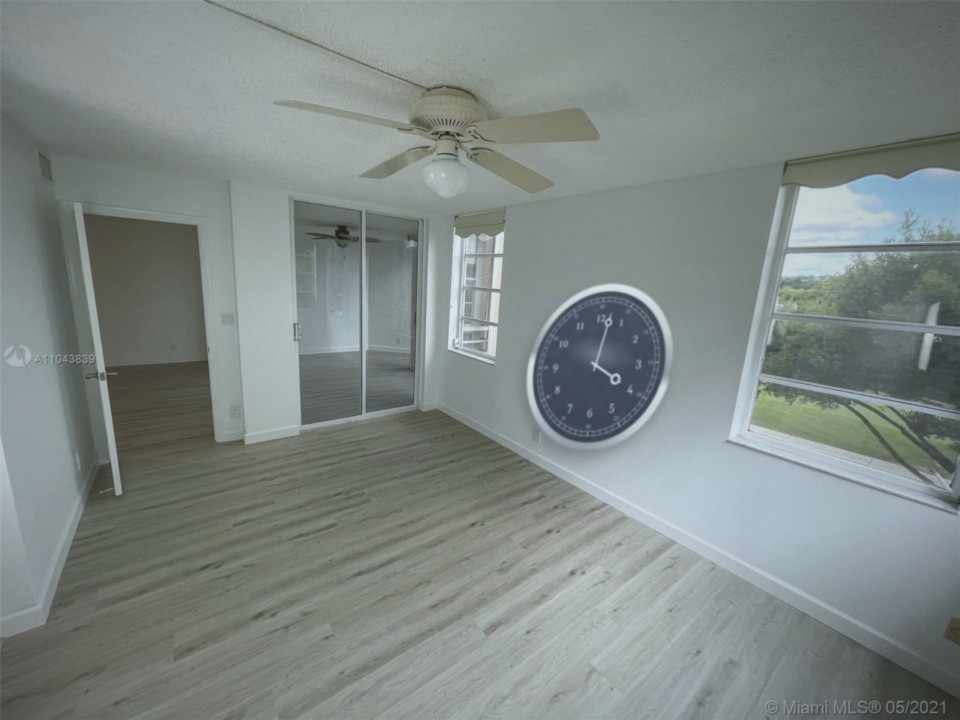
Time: h=4 m=2
